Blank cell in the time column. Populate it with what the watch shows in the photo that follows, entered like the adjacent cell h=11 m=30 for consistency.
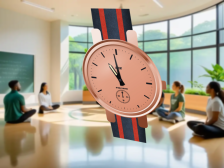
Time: h=10 m=59
